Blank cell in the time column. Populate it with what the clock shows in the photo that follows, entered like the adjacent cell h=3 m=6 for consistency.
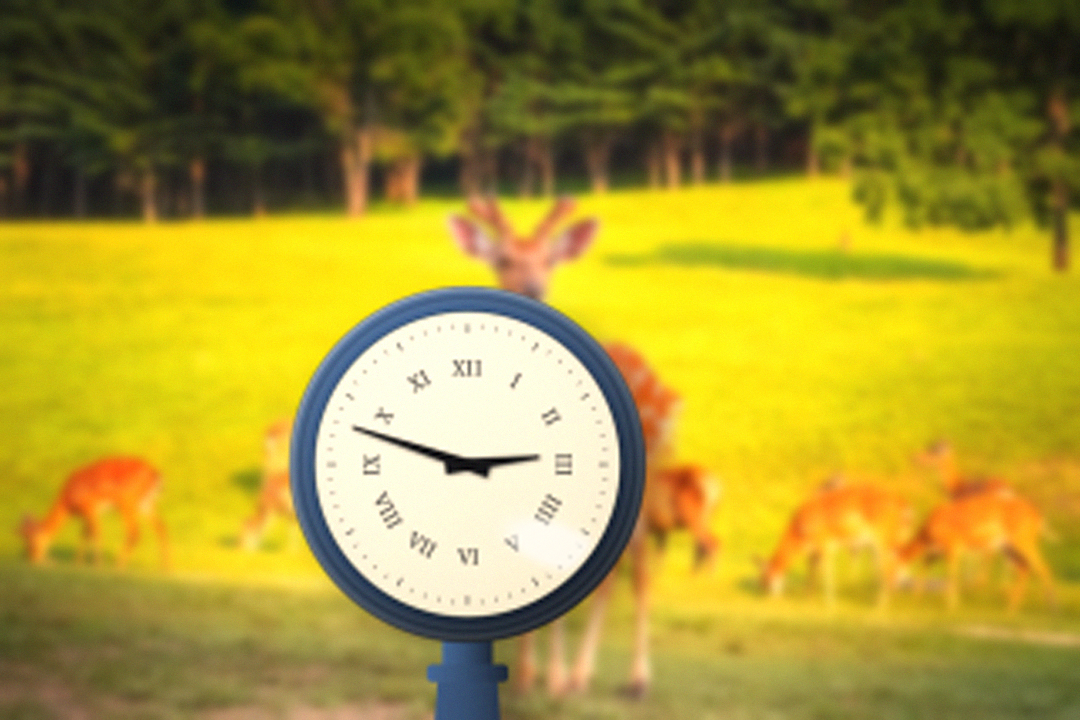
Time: h=2 m=48
